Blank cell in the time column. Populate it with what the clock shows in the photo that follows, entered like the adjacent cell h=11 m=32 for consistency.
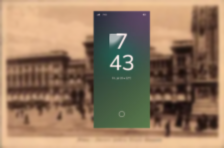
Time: h=7 m=43
